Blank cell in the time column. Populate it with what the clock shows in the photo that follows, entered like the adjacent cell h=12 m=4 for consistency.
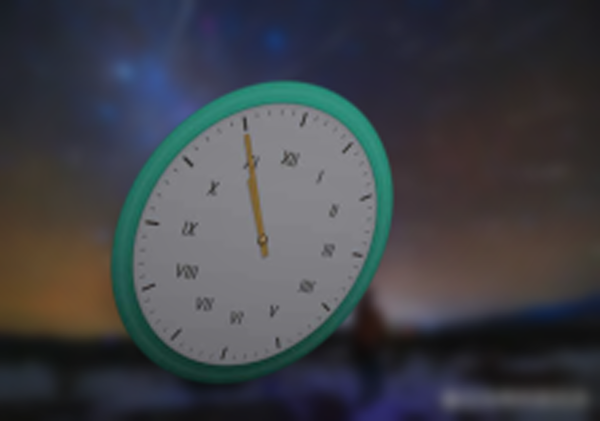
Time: h=10 m=55
